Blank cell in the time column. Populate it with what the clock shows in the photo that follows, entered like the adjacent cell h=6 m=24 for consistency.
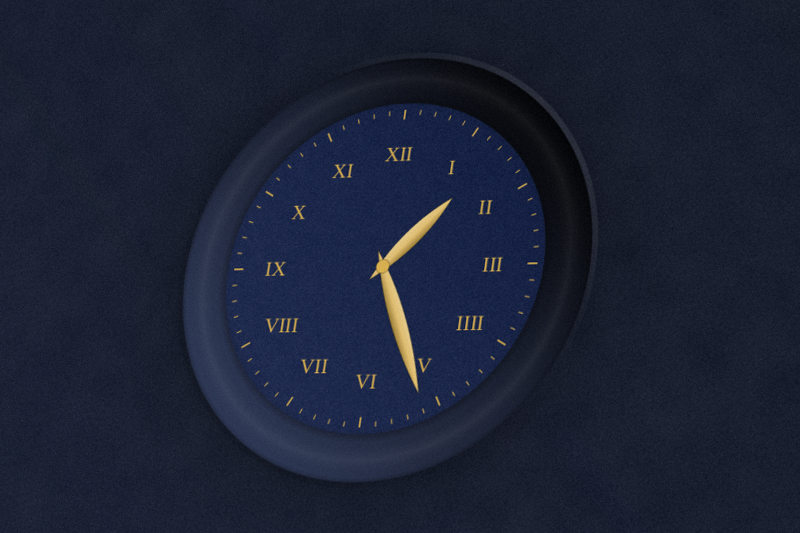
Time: h=1 m=26
